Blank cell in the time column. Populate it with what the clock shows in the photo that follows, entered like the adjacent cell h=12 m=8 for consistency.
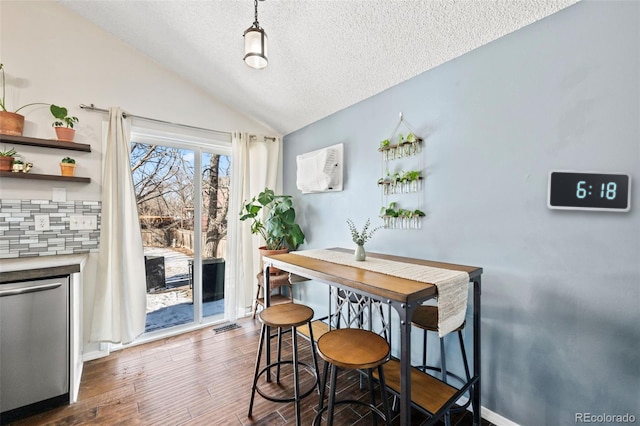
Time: h=6 m=18
